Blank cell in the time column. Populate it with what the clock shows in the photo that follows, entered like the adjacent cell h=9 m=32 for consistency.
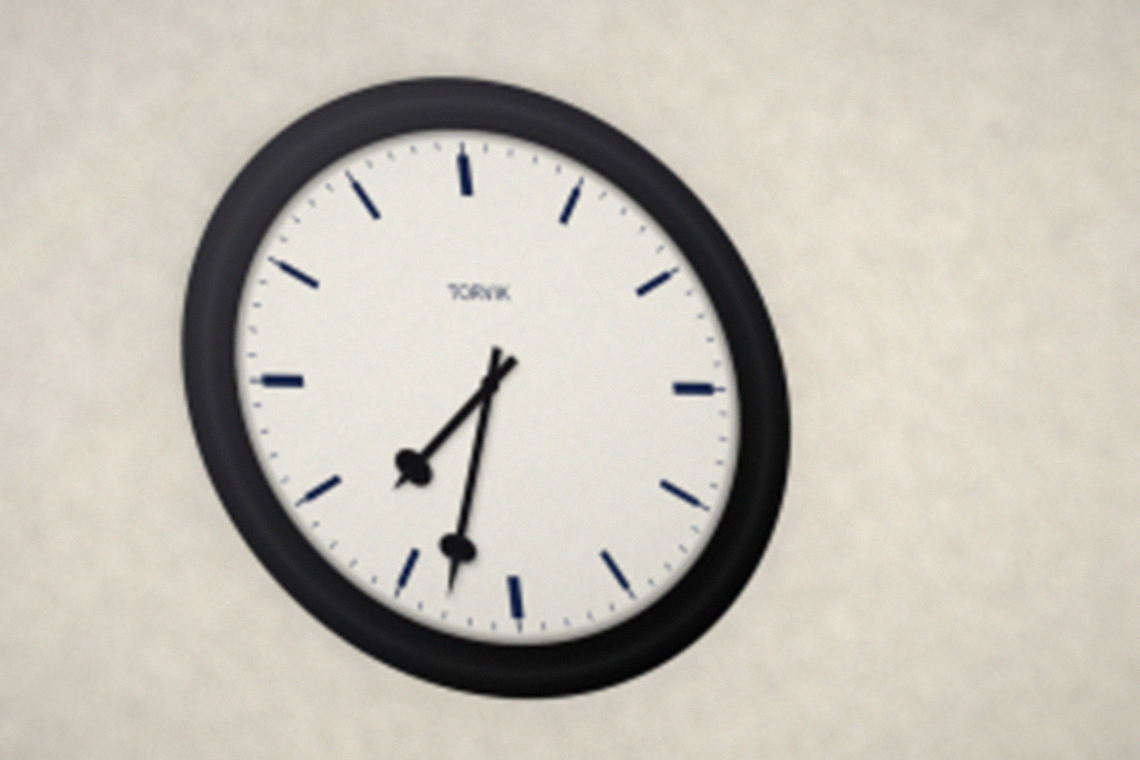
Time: h=7 m=33
